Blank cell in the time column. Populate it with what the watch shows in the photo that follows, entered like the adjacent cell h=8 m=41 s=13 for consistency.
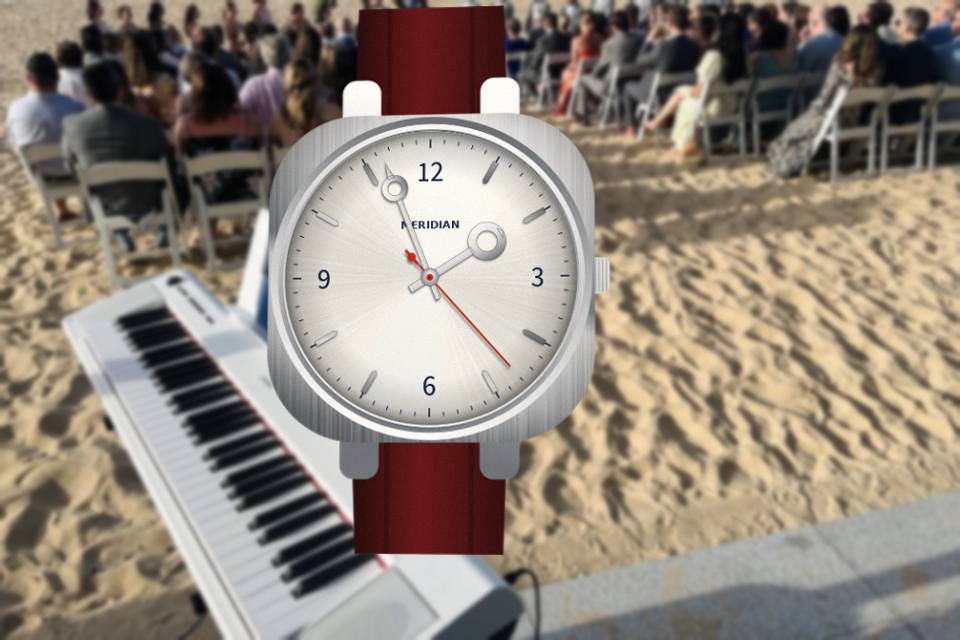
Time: h=1 m=56 s=23
